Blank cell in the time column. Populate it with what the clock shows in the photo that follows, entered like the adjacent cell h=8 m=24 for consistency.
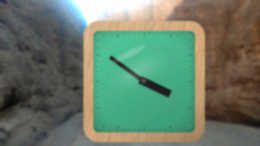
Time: h=3 m=51
